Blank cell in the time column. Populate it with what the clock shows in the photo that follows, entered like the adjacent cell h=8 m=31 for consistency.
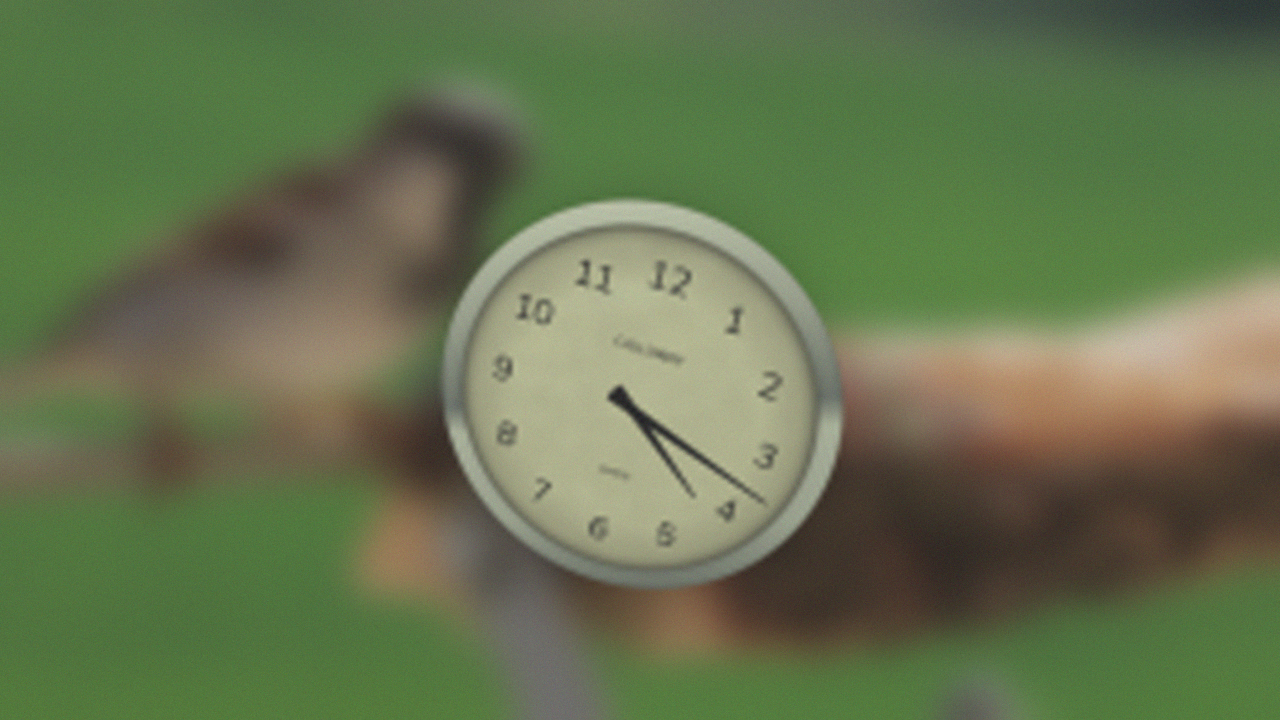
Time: h=4 m=18
